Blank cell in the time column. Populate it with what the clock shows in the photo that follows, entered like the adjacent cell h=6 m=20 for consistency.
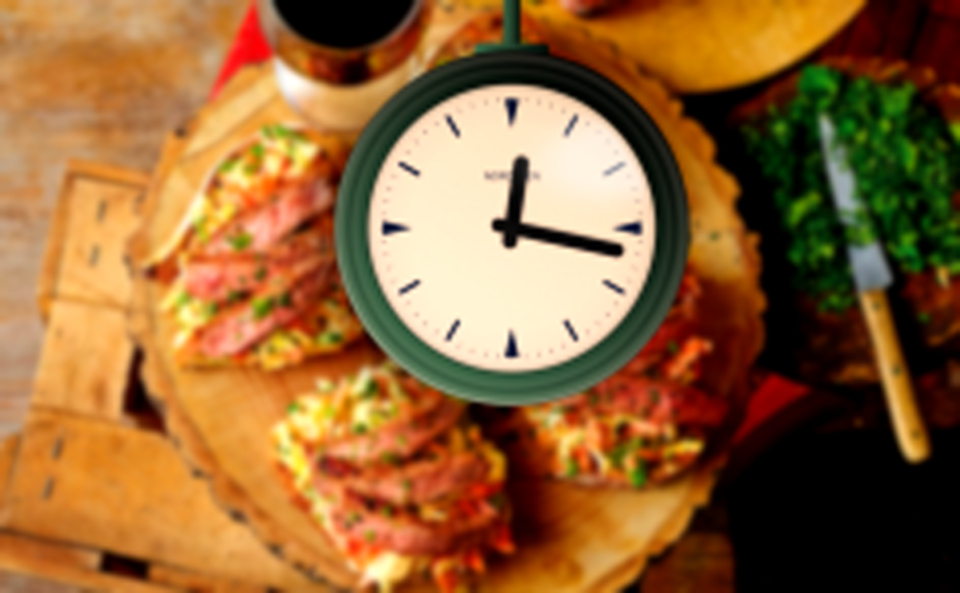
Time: h=12 m=17
